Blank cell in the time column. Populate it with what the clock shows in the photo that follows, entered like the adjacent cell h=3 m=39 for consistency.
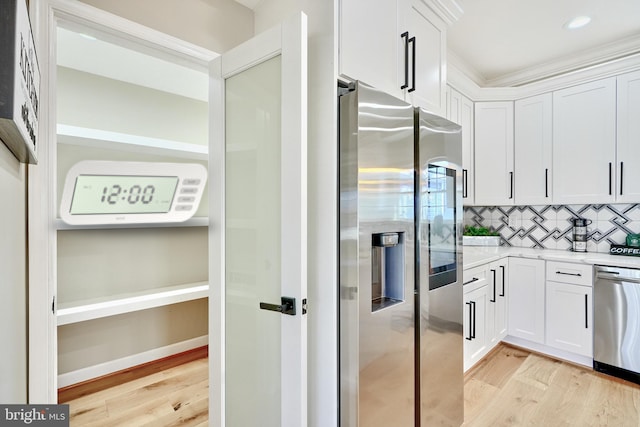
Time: h=12 m=0
